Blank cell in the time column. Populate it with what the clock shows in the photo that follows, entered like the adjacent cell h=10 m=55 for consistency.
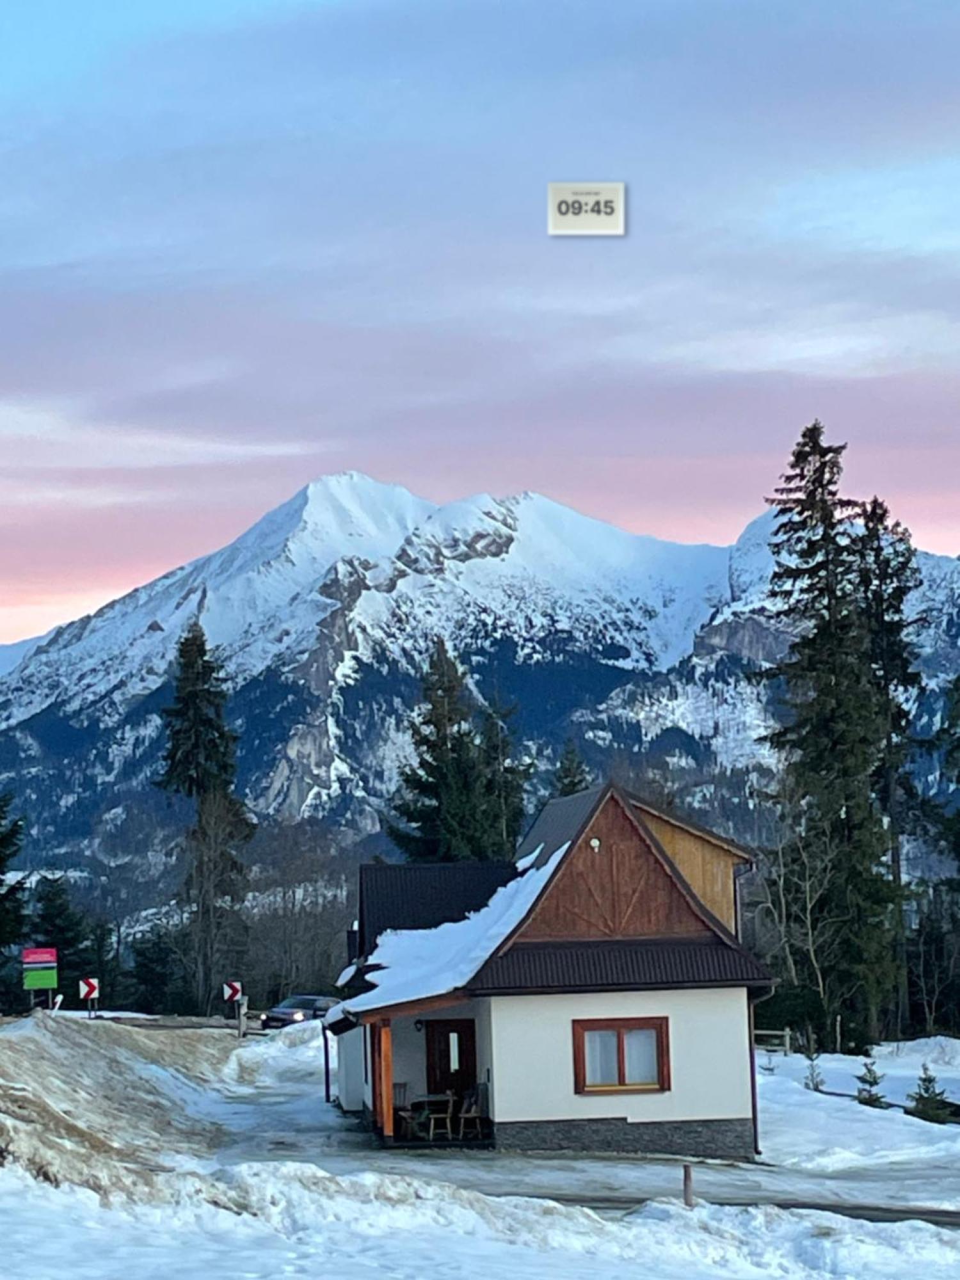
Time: h=9 m=45
